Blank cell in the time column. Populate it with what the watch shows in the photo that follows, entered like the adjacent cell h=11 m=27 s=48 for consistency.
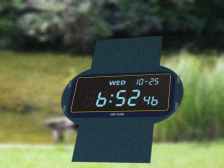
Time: h=6 m=52 s=46
